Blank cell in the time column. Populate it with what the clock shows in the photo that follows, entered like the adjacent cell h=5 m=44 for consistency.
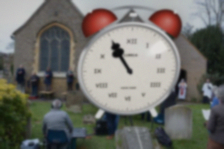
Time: h=10 m=55
